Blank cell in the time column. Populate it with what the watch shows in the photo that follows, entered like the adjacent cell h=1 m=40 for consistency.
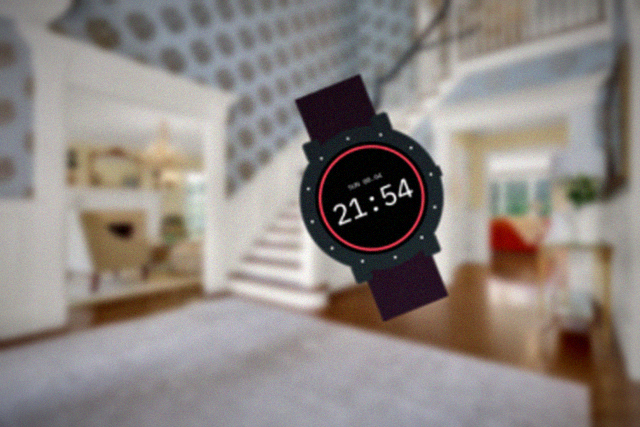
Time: h=21 m=54
